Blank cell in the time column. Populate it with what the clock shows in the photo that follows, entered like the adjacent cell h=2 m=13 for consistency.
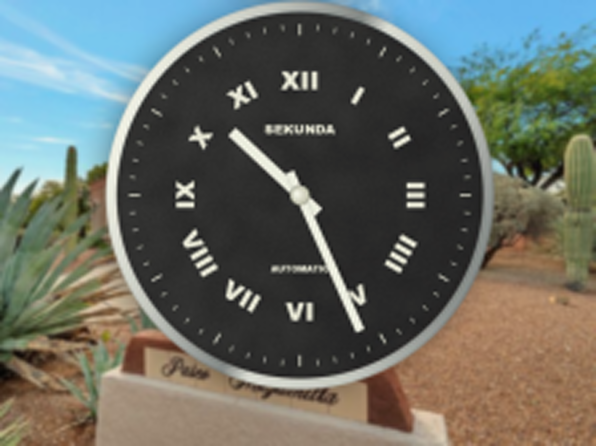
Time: h=10 m=26
